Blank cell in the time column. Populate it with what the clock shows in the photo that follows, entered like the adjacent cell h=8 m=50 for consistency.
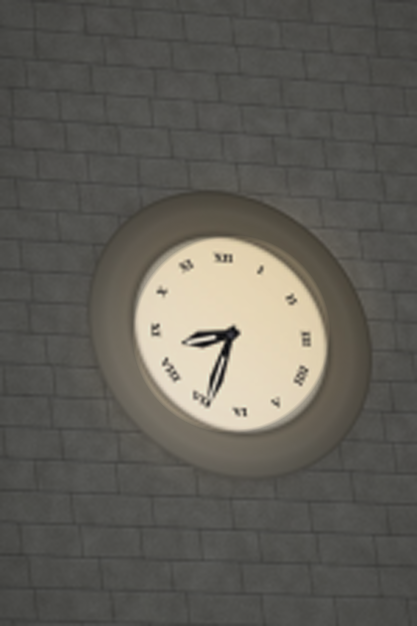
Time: h=8 m=34
